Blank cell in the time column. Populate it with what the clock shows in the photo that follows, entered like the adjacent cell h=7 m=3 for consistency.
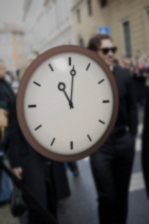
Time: h=11 m=1
